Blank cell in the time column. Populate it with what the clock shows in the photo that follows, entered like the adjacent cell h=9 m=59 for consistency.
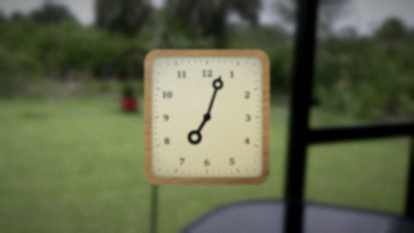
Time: h=7 m=3
